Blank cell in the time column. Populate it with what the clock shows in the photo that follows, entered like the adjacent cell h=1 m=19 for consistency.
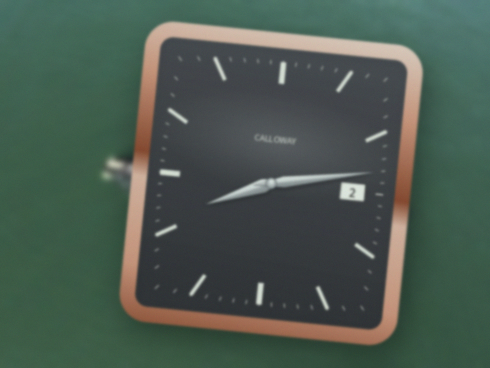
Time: h=8 m=13
